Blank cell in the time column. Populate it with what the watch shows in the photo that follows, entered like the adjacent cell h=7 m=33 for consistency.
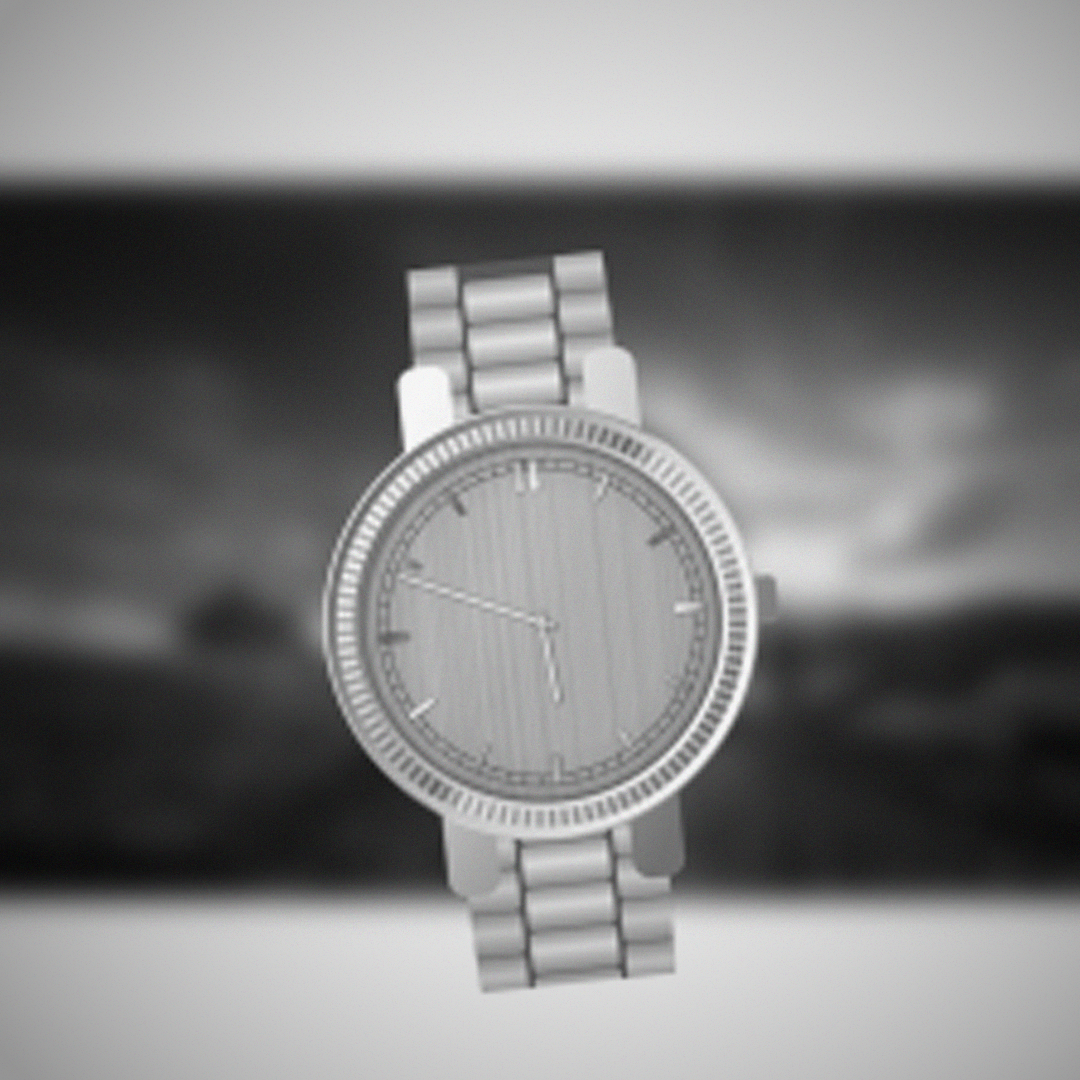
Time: h=5 m=49
